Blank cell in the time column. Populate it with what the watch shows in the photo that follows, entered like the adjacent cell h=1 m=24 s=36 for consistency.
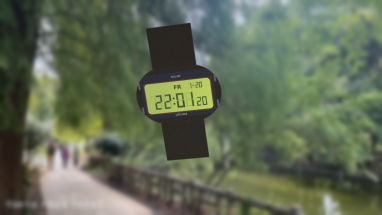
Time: h=22 m=1 s=20
